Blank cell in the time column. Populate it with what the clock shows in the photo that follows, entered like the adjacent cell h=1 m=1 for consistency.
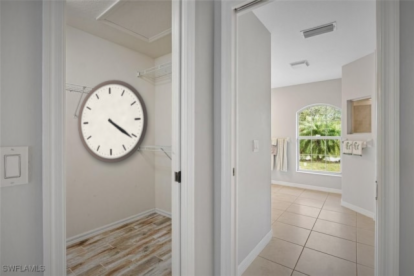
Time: h=4 m=21
